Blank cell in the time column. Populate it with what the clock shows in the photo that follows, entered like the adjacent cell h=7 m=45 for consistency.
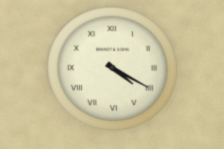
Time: h=4 m=20
